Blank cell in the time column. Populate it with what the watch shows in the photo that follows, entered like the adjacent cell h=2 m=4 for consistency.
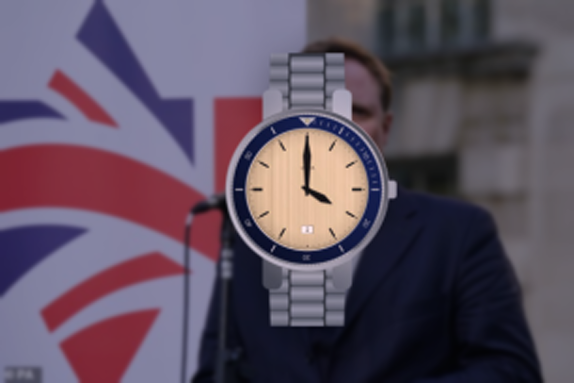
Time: h=4 m=0
